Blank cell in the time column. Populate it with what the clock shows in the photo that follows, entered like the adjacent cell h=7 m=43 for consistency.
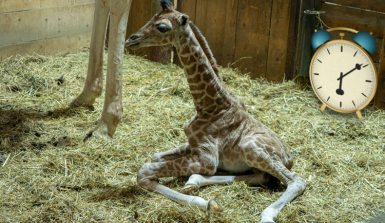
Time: h=6 m=9
